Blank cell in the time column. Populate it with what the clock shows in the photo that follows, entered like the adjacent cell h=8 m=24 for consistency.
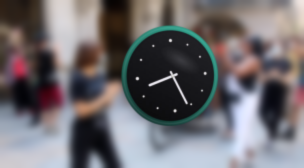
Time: h=8 m=26
